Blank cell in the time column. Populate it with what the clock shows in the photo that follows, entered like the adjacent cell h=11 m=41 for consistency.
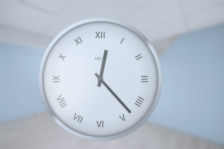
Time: h=12 m=23
